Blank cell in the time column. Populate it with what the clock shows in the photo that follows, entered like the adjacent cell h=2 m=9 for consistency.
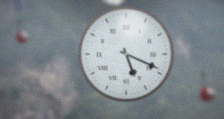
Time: h=5 m=19
